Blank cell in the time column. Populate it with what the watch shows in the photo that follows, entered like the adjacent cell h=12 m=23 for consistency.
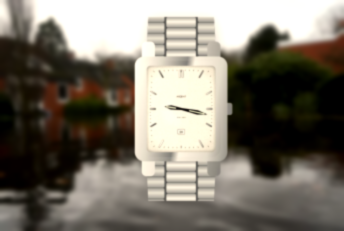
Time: h=9 m=17
